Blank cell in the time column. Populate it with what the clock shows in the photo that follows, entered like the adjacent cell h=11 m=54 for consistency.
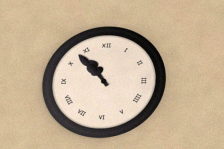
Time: h=10 m=53
